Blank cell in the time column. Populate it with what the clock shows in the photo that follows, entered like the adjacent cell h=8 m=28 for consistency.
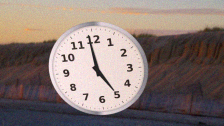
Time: h=4 m=59
